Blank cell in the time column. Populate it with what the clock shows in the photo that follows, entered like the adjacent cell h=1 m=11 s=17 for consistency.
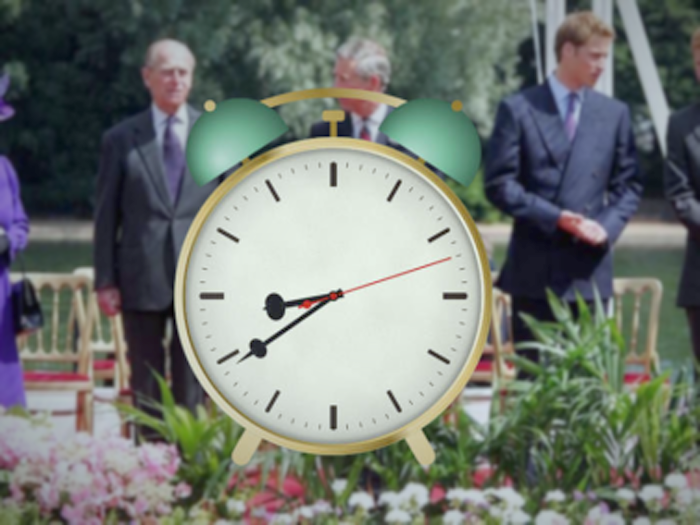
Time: h=8 m=39 s=12
